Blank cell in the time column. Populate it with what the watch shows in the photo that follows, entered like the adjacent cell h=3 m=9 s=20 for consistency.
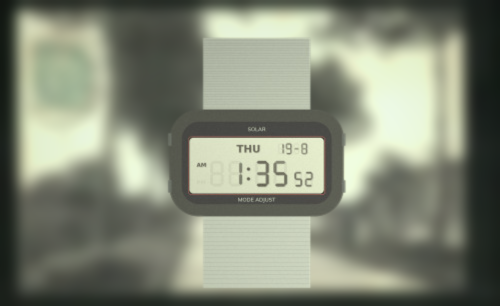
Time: h=1 m=35 s=52
